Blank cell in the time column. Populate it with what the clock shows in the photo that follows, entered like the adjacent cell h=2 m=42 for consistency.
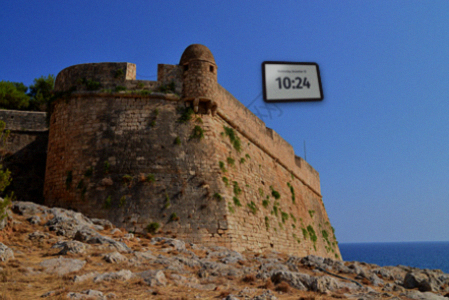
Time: h=10 m=24
